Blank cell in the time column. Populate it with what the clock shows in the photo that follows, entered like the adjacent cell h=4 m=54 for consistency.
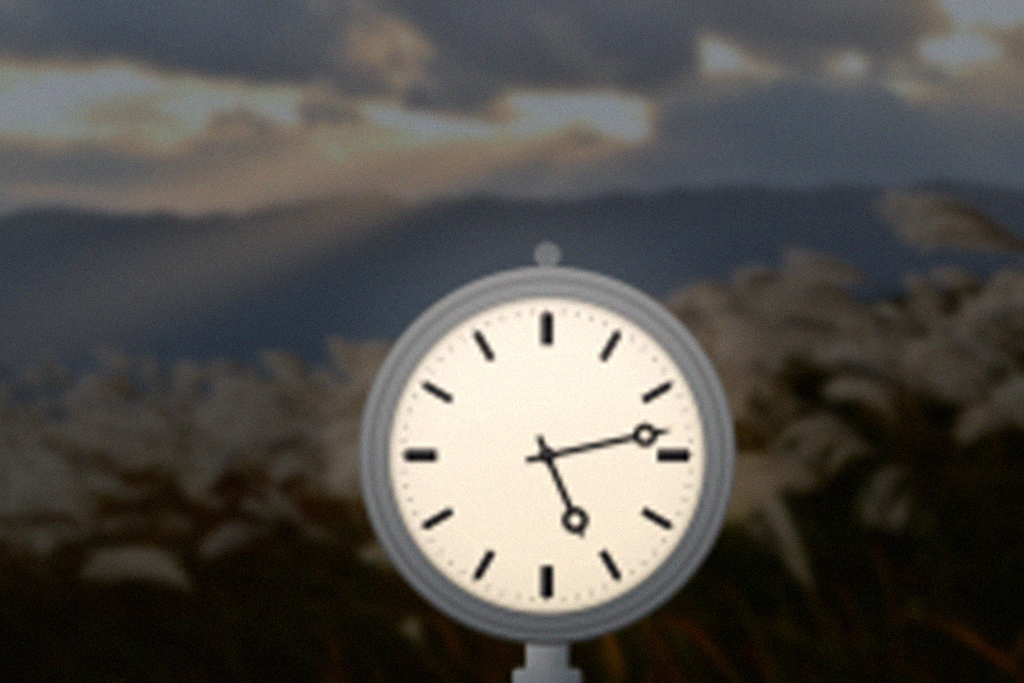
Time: h=5 m=13
